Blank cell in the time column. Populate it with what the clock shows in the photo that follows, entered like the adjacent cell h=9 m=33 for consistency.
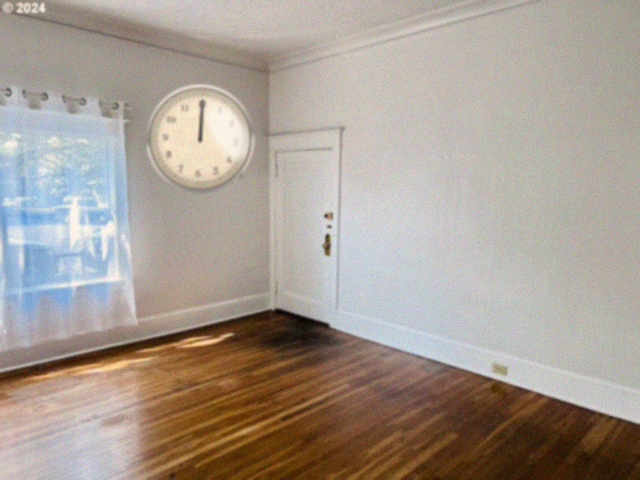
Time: h=12 m=0
